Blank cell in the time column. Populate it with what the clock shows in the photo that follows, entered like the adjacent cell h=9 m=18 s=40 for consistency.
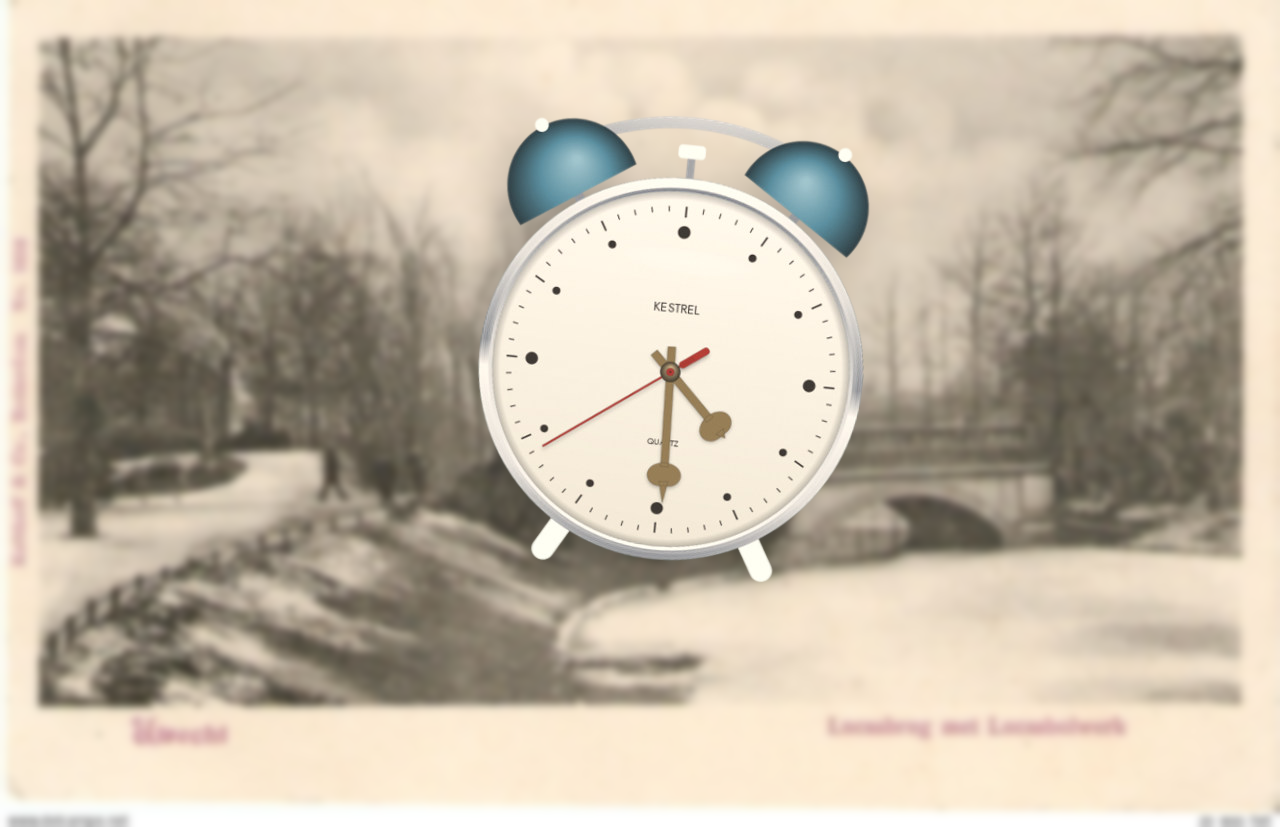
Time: h=4 m=29 s=39
